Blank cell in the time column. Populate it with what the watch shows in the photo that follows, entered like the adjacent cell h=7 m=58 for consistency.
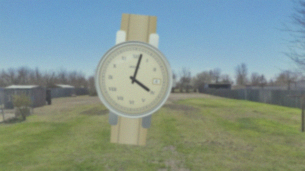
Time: h=4 m=2
